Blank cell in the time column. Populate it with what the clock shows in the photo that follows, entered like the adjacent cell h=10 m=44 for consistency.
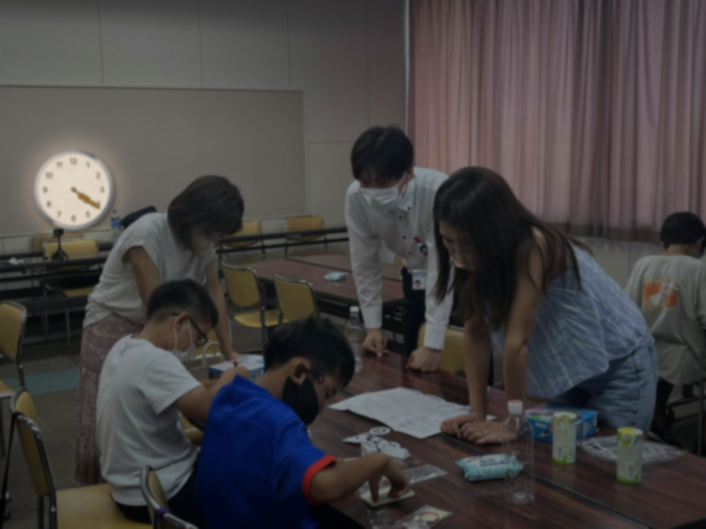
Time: h=4 m=21
